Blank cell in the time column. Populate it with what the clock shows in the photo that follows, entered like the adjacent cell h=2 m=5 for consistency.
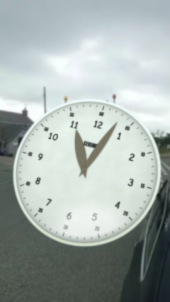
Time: h=11 m=3
